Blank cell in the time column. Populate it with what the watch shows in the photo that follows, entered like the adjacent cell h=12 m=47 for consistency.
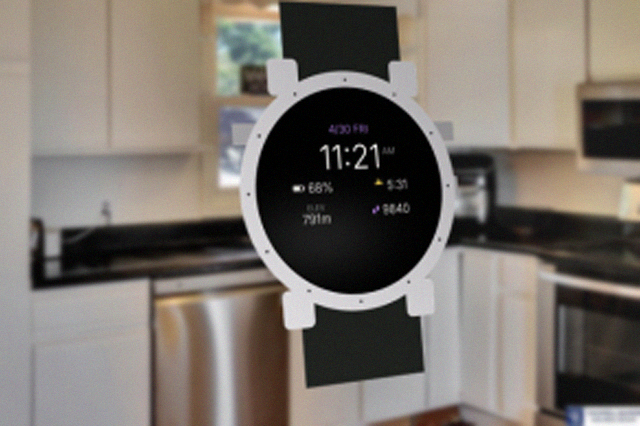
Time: h=11 m=21
